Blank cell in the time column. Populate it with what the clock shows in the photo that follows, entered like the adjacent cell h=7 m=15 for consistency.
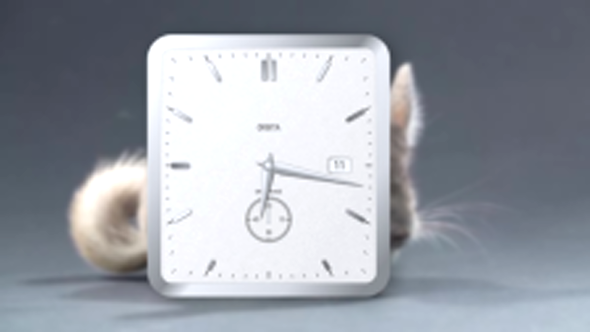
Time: h=6 m=17
